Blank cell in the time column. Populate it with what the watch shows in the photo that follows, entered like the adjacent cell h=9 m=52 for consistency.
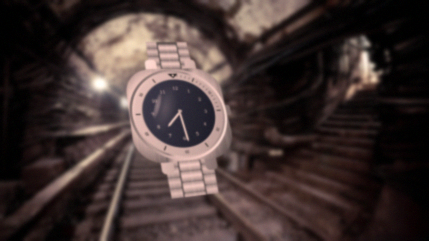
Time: h=7 m=29
